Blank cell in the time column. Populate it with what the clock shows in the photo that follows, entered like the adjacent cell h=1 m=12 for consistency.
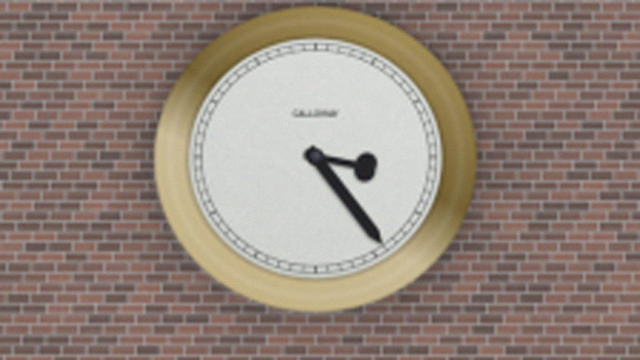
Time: h=3 m=24
